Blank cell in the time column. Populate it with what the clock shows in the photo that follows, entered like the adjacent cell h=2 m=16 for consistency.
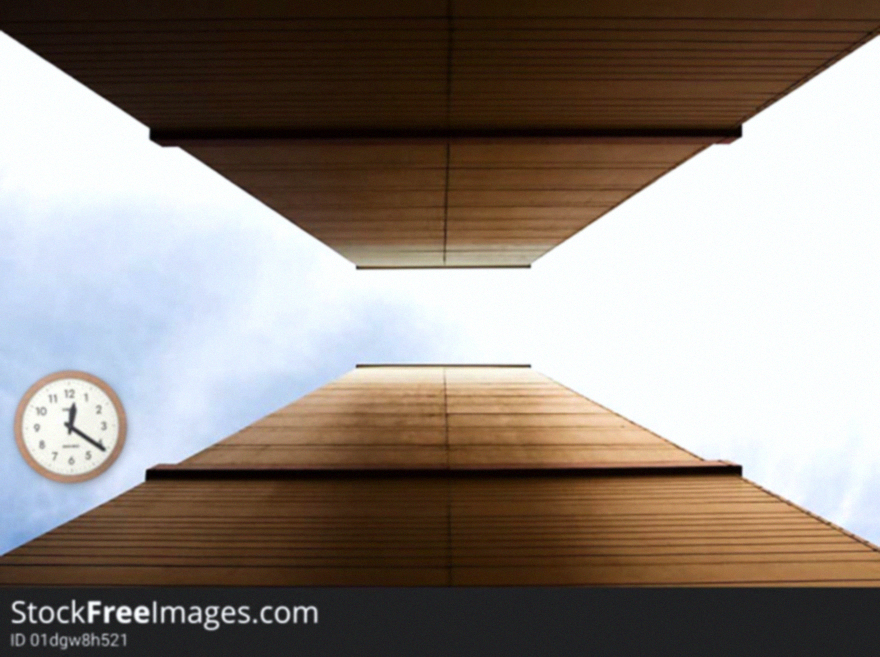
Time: h=12 m=21
